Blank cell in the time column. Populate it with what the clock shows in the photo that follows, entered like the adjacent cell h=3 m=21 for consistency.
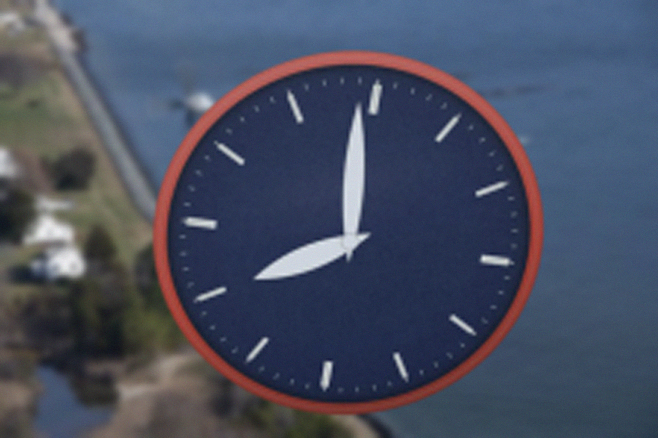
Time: h=7 m=59
